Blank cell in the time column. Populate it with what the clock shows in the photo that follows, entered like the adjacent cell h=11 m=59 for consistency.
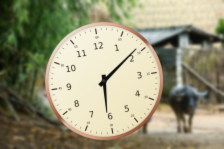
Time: h=6 m=9
